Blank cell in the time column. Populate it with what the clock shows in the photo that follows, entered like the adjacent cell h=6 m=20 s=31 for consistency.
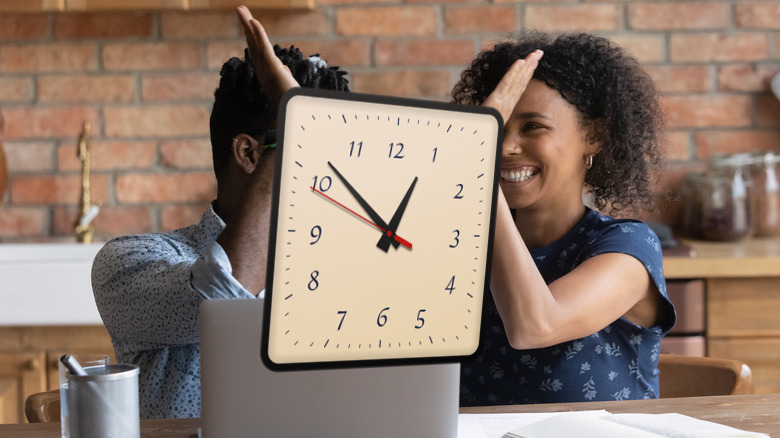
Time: h=12 m=51 s=49
